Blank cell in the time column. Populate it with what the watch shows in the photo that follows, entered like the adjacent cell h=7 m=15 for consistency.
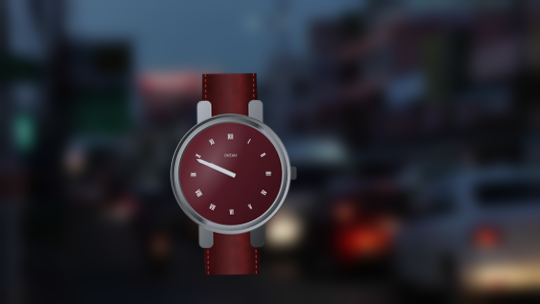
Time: h=9 m=49
